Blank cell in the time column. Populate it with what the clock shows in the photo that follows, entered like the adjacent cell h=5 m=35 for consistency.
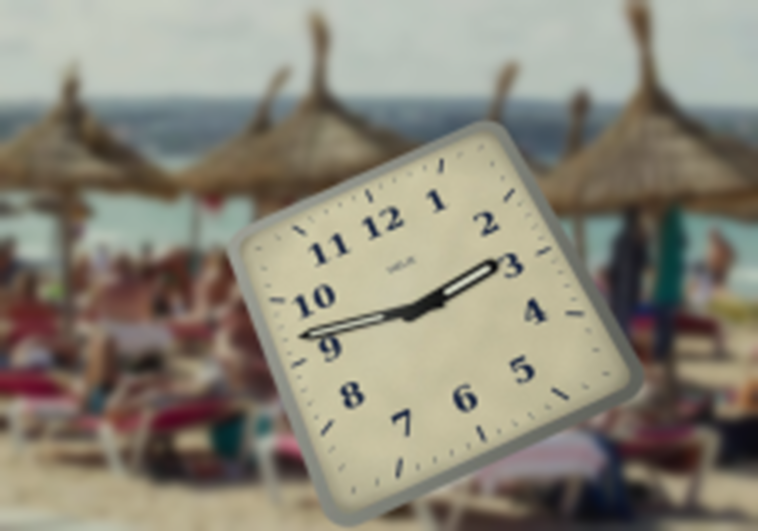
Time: h=2 m=47
